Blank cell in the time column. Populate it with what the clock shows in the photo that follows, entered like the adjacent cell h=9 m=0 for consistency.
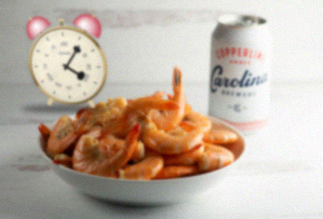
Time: h=4 m=6
